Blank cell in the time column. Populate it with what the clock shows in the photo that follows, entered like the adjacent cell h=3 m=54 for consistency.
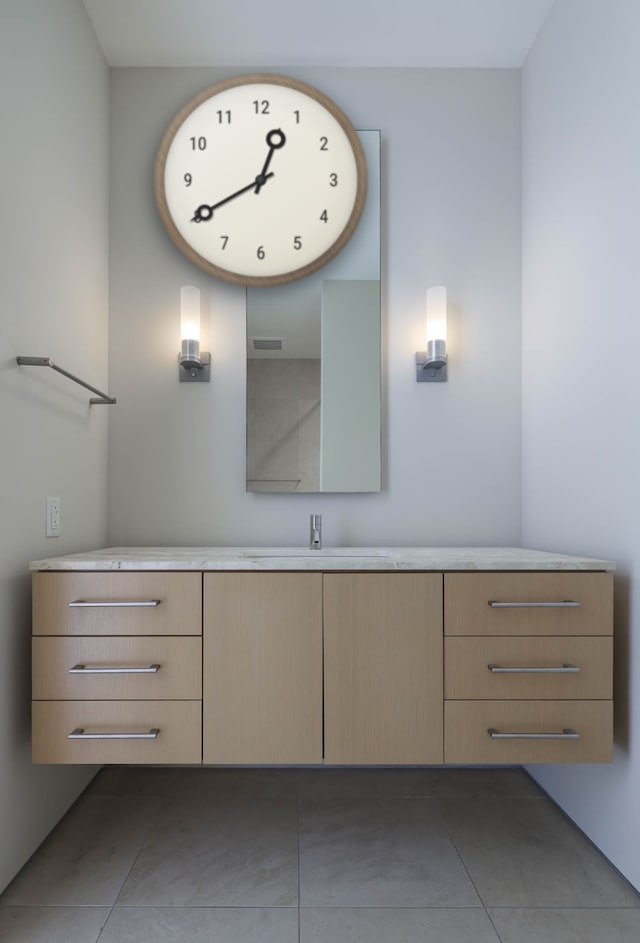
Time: h=12 m=40
